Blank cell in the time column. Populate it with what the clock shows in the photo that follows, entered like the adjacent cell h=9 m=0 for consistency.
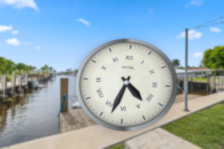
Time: h=4 m=33
